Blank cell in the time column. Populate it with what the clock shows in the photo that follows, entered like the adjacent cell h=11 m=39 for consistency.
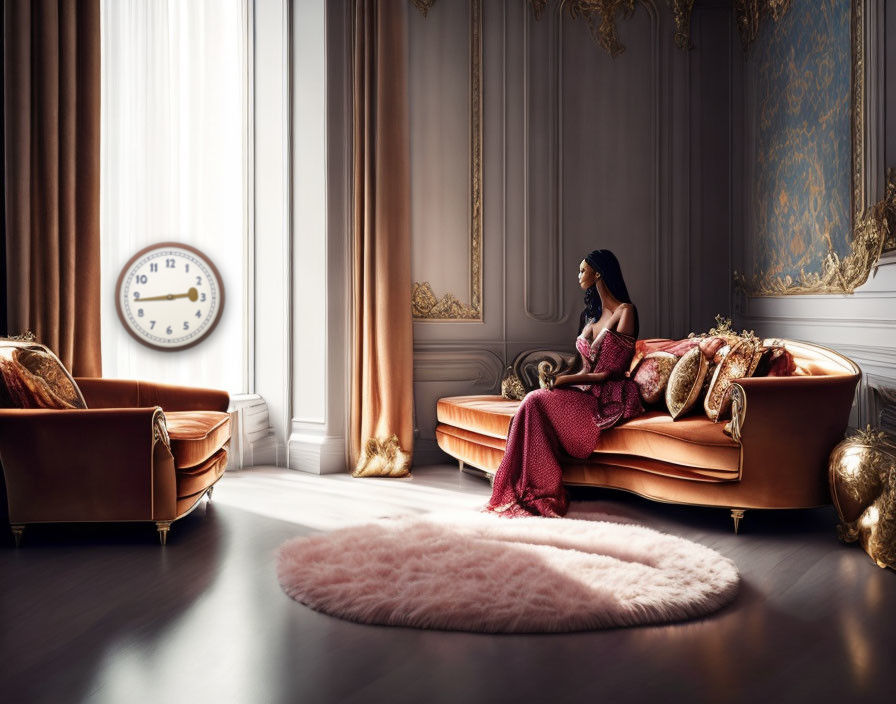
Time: h=2 m=44
